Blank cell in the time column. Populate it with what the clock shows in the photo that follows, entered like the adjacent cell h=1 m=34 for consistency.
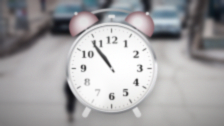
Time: h=10 m=54
